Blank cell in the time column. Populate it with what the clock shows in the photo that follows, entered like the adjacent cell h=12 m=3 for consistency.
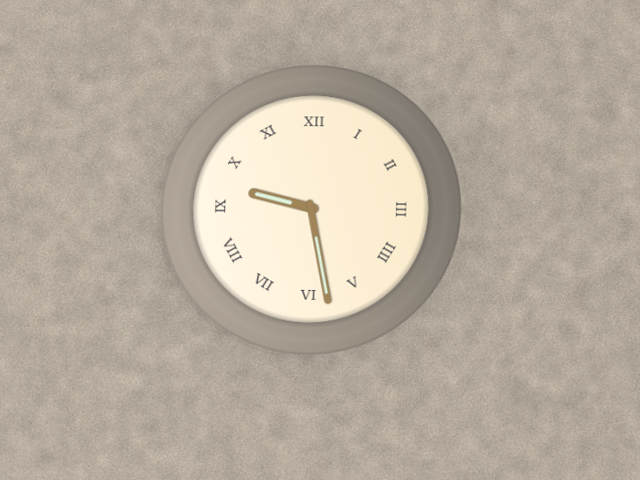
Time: h=9 m=28
